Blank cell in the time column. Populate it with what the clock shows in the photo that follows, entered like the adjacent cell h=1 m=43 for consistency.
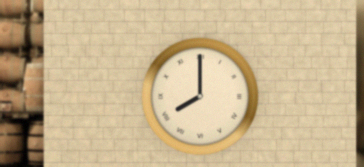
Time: h=8 m=0
